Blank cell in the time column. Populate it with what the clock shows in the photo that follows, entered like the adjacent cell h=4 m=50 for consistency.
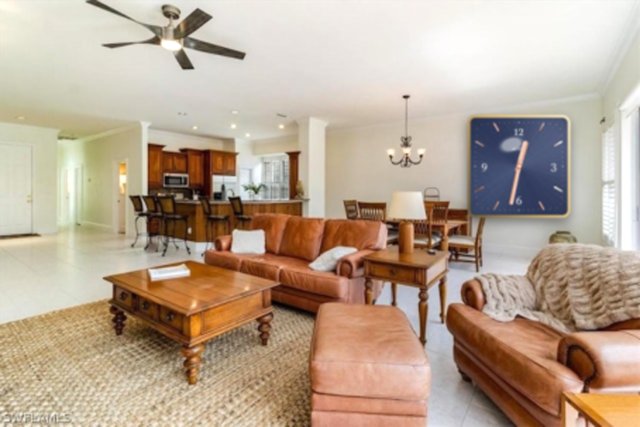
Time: h=12 m=32
